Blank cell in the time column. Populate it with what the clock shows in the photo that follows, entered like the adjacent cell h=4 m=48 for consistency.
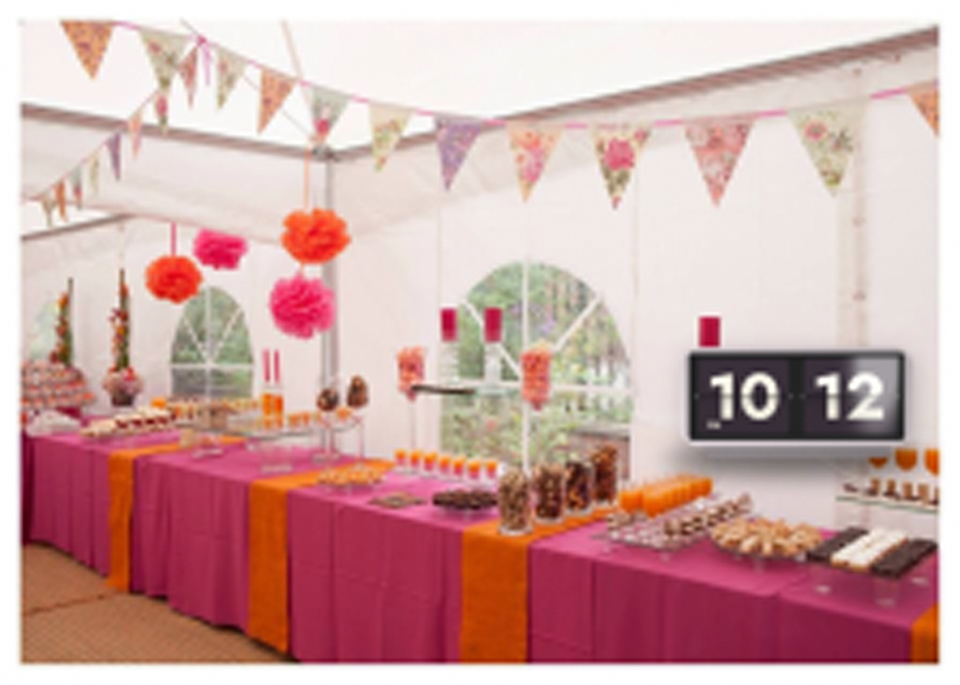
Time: h=10 m=12
